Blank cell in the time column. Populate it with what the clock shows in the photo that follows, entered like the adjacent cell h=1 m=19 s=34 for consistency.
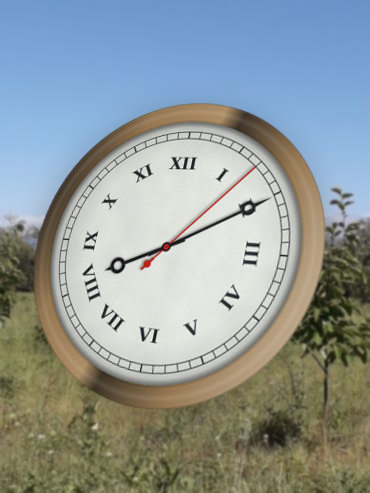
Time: h=8 m=10 s=7
